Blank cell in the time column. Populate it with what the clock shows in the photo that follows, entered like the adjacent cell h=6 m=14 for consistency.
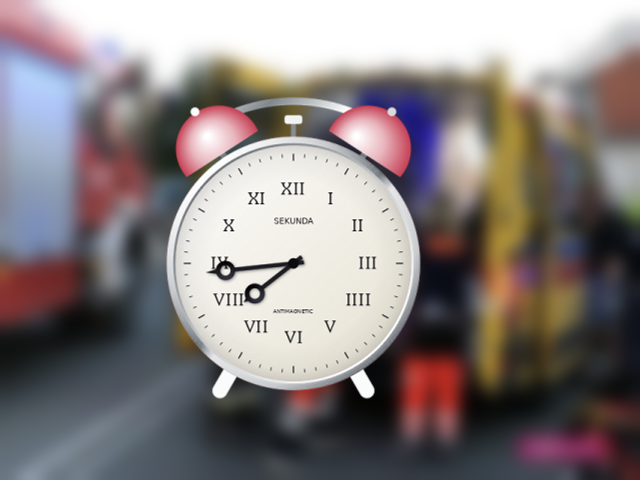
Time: h=7 m=44
